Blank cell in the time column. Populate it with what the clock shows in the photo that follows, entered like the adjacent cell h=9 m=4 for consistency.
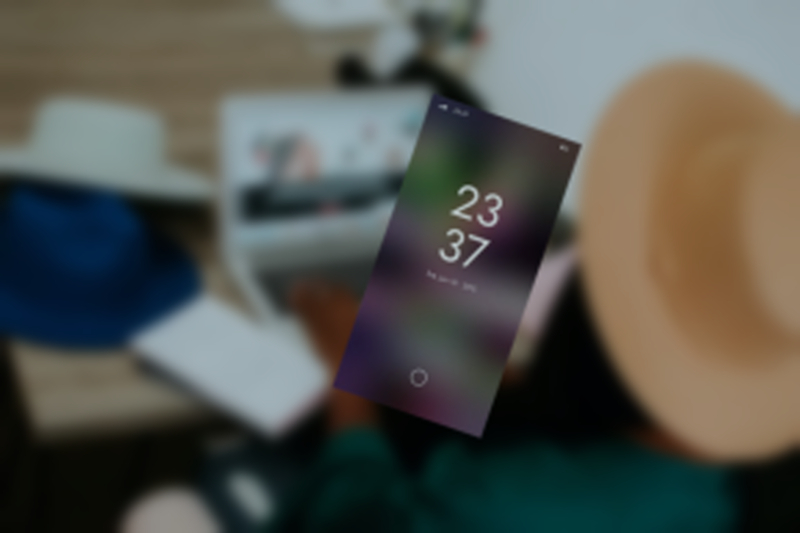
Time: h=23 m=37
